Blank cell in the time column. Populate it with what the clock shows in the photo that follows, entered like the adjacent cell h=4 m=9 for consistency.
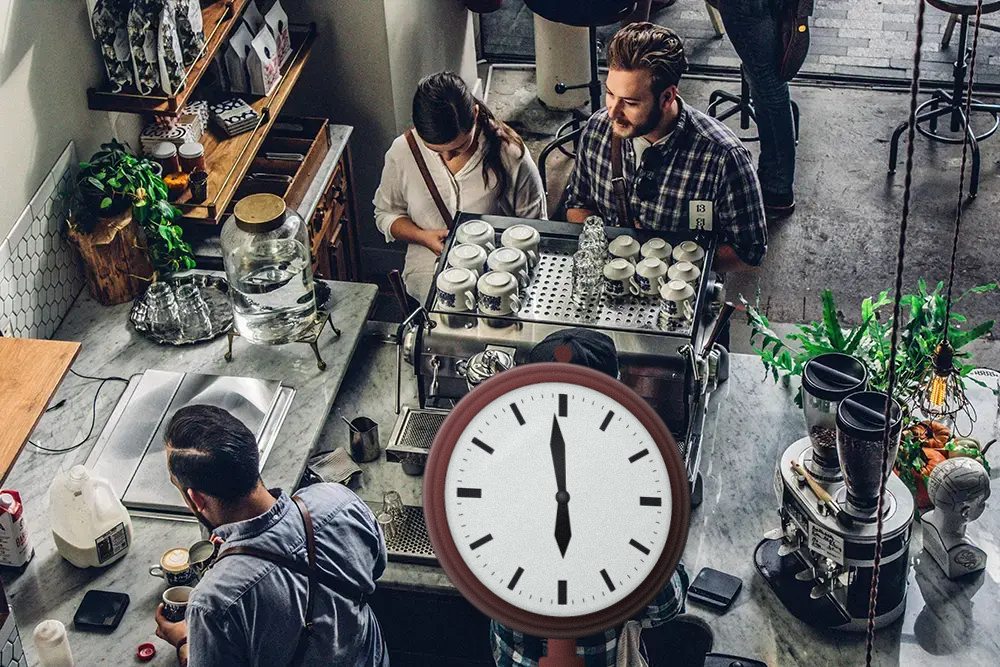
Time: h=5 m=59
